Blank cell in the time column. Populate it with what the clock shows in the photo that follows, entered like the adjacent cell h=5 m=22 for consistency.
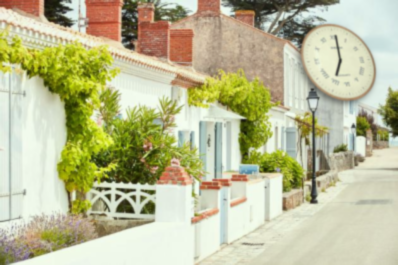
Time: h=7 m=1
